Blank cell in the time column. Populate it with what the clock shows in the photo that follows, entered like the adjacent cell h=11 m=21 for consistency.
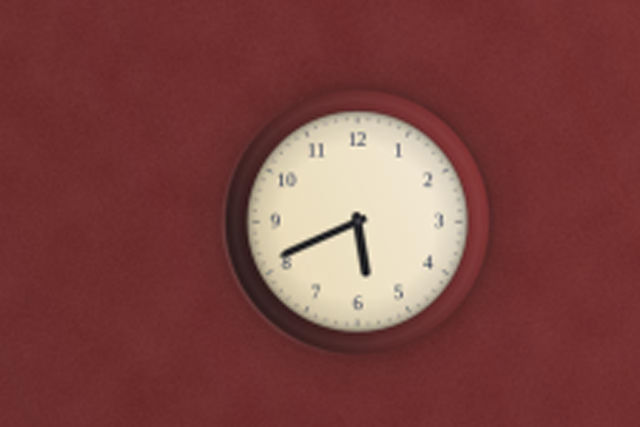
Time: h=5 m=41
